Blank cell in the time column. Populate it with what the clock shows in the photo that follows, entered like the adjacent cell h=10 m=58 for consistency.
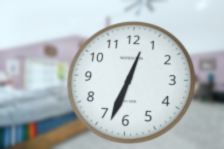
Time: h=12 m=33
